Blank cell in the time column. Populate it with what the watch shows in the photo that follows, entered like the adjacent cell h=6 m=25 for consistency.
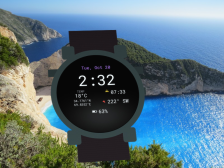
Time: h=2 m=32
